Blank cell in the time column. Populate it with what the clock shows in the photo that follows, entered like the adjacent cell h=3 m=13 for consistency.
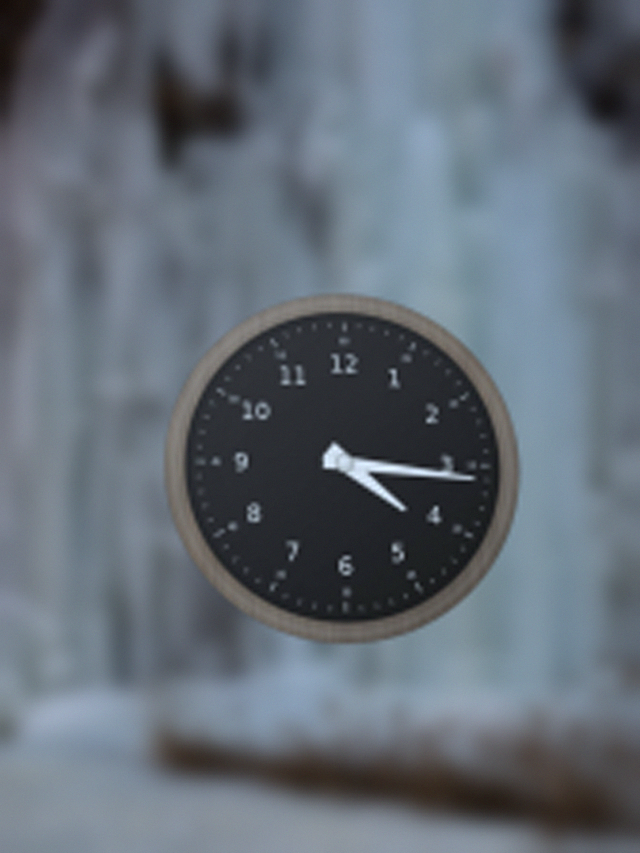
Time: h=4 m=16
